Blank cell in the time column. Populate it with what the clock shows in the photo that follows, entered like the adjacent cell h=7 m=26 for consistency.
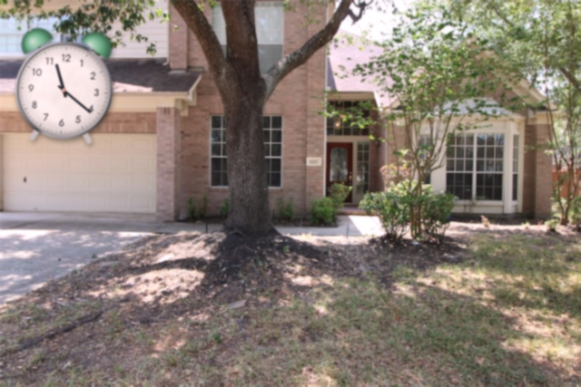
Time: h=11 m=21
